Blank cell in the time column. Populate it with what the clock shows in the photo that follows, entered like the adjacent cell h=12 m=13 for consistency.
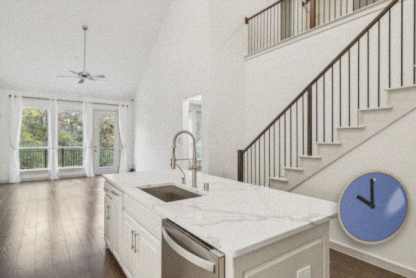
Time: h=9 m=59
